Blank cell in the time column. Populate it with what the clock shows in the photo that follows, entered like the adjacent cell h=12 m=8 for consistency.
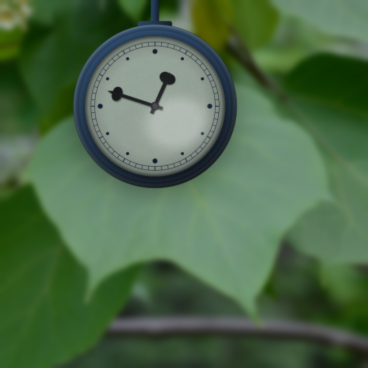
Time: h=12 m=48
